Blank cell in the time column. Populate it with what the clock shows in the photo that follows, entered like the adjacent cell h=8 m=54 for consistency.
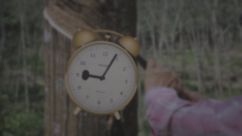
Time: h=9 m=4
